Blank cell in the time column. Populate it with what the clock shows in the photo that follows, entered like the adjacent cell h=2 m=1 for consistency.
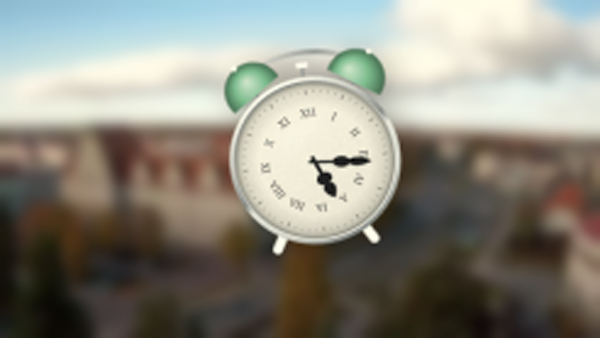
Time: h=5 m=16
